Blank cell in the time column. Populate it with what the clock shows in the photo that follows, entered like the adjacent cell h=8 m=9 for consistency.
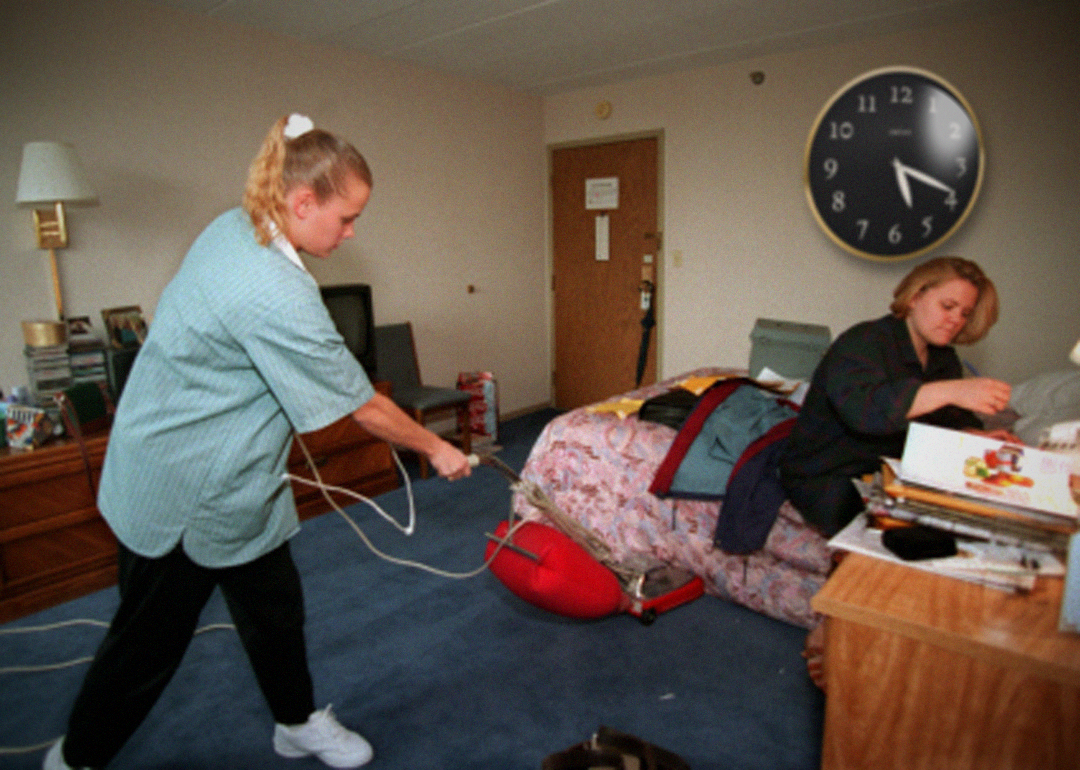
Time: h=5 m=19
